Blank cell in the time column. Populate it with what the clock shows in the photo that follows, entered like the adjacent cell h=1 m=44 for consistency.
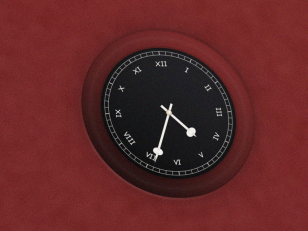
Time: h=4 m=34
